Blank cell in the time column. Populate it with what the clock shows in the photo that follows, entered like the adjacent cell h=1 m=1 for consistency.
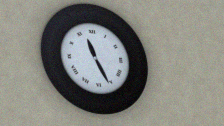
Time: h=11 m=26
